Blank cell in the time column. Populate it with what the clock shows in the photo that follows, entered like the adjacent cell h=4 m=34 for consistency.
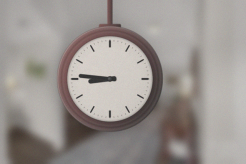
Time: h=8 m=46
